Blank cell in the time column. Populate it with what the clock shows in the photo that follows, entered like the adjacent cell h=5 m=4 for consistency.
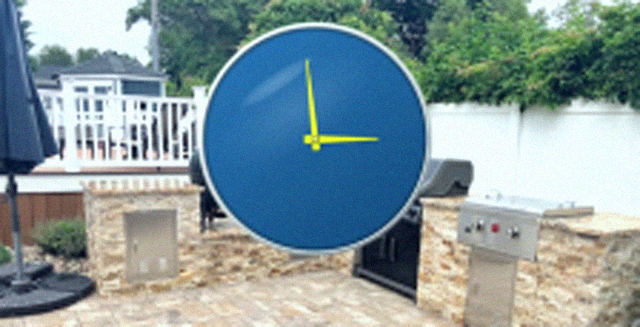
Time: h=2 m=59
